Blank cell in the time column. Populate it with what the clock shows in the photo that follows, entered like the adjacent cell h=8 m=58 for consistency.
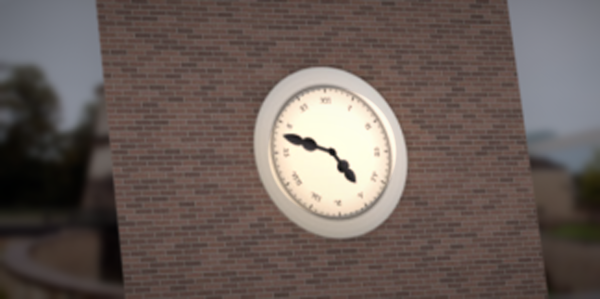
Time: h=4 m=48
